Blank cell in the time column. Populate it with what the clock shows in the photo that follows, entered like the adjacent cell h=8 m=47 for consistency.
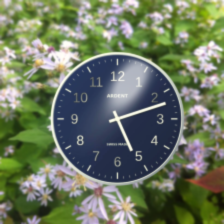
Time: h=5 m=12
